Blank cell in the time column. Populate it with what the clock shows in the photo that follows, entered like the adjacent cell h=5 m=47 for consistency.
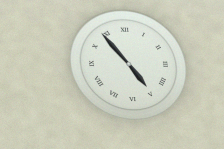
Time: h=4 m=54
